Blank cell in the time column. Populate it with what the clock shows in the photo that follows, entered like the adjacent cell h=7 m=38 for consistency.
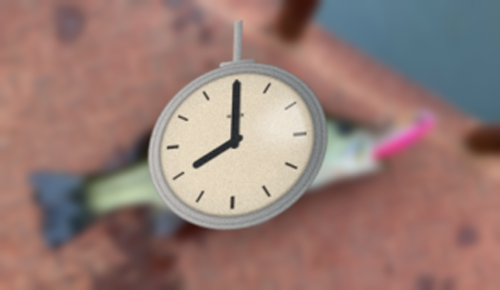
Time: h=8 m=0
